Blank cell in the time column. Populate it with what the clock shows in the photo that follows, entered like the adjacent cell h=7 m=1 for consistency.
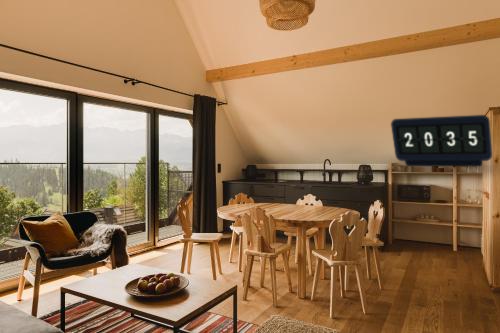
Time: h=20 m=35
